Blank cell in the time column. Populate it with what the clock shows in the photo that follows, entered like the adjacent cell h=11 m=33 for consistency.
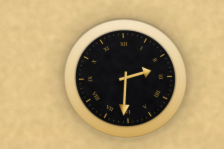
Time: h=2 m=31
